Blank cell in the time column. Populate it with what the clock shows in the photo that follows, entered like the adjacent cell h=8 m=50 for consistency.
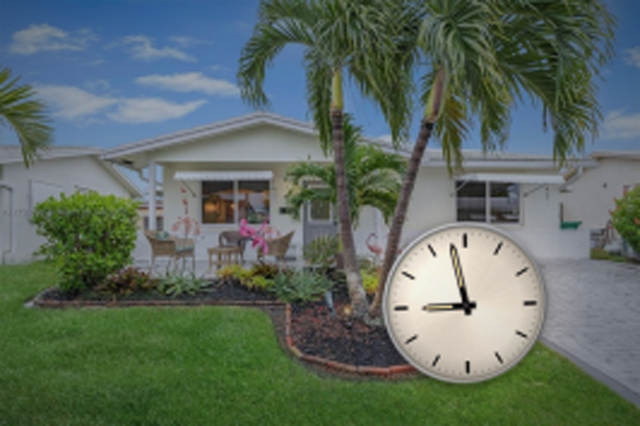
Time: h=8 m=58
